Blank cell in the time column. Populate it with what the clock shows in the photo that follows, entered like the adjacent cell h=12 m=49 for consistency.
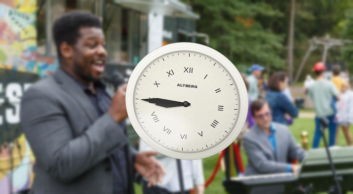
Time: h=8 m=45
